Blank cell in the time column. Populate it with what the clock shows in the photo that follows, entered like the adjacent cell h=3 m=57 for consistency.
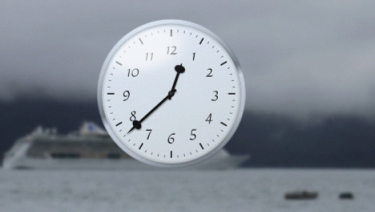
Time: h=12 m=38
